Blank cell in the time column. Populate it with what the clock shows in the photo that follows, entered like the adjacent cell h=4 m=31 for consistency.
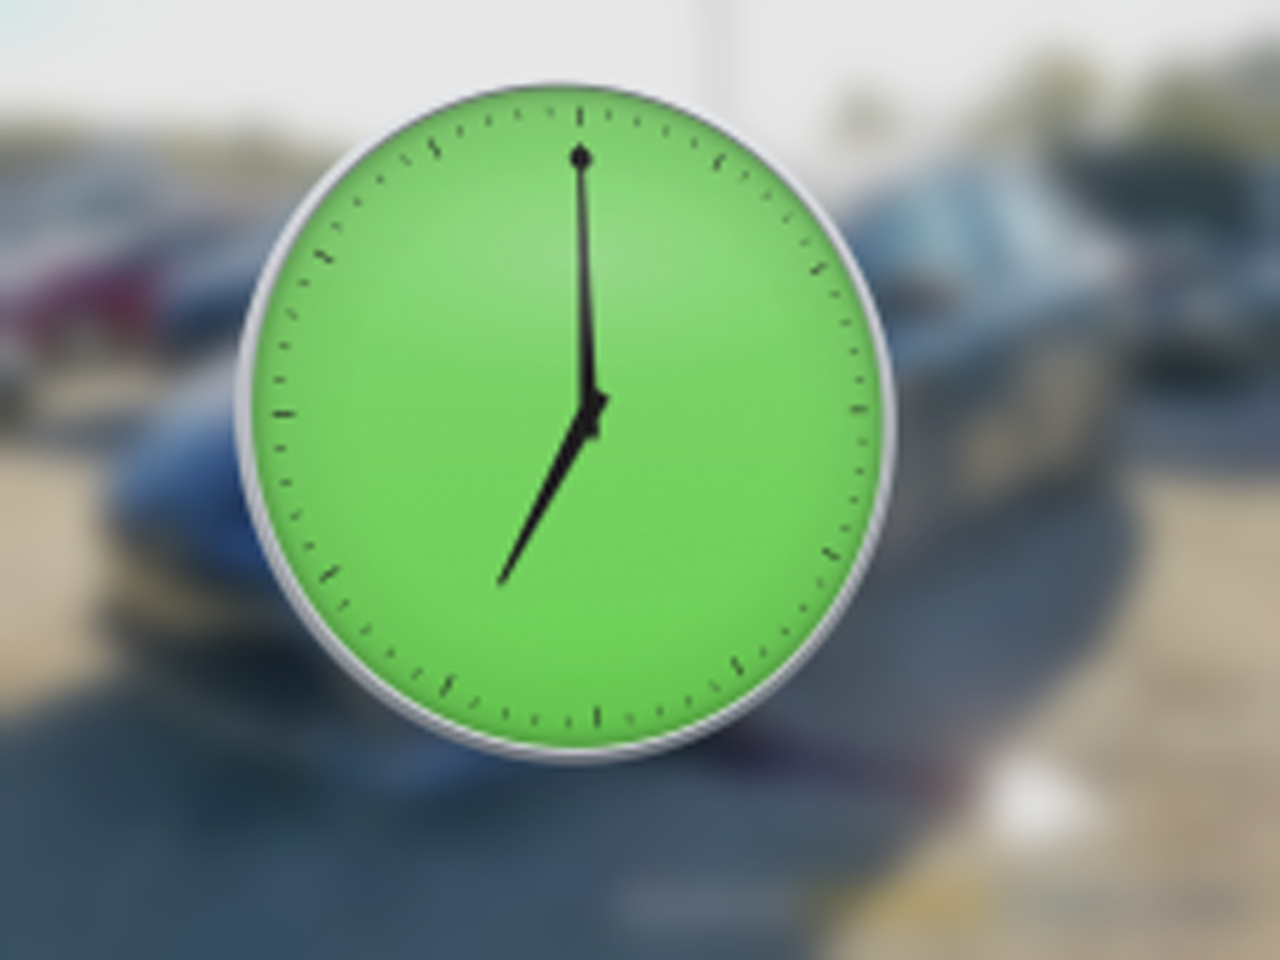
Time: h=7 m=0
